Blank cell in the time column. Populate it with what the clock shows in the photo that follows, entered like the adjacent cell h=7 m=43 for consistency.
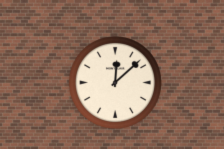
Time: h=12 m=8
